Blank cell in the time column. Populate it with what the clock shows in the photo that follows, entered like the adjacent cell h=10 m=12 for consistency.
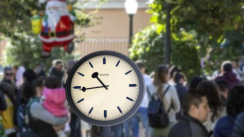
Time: h=10 m=44
